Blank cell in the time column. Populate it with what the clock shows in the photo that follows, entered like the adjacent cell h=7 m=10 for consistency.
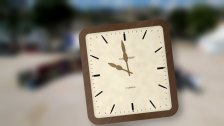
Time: h=9 m=59
